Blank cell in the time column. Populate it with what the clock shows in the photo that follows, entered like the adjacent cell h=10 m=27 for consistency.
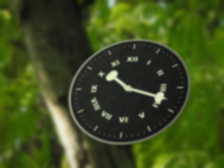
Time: h=10 m=18
